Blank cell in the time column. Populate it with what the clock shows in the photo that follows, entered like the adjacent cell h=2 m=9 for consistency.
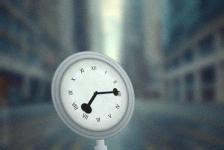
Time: h=7 m=14
